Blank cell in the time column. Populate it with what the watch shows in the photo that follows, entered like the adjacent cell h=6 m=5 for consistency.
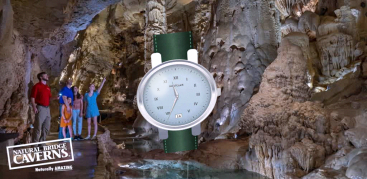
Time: h=11 m=34
